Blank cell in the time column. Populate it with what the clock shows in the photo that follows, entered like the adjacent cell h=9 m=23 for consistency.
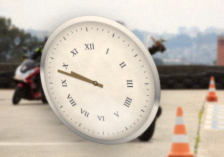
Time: h=9 m=48
